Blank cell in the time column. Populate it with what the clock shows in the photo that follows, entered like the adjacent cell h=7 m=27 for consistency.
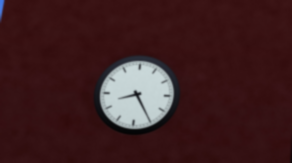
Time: h=8 m=25
